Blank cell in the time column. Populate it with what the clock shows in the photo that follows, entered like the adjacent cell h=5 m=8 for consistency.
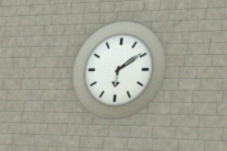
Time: h=6 m=9
